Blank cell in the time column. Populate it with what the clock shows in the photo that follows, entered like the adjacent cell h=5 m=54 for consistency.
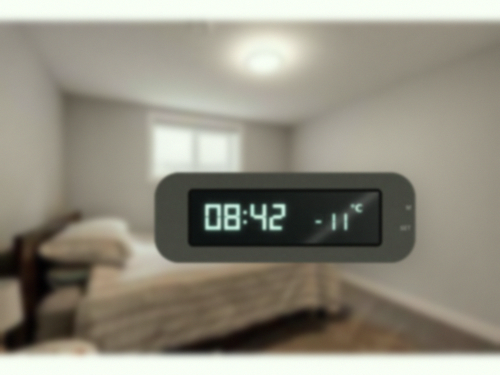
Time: h=8 m=42
